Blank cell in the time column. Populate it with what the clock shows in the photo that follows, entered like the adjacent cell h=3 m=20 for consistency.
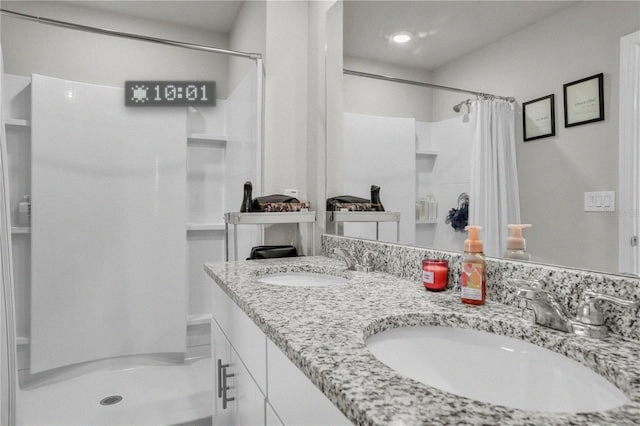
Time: h=10 m=1
